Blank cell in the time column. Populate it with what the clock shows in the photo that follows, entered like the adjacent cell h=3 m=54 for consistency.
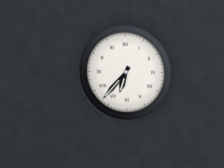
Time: h=6 m=37
